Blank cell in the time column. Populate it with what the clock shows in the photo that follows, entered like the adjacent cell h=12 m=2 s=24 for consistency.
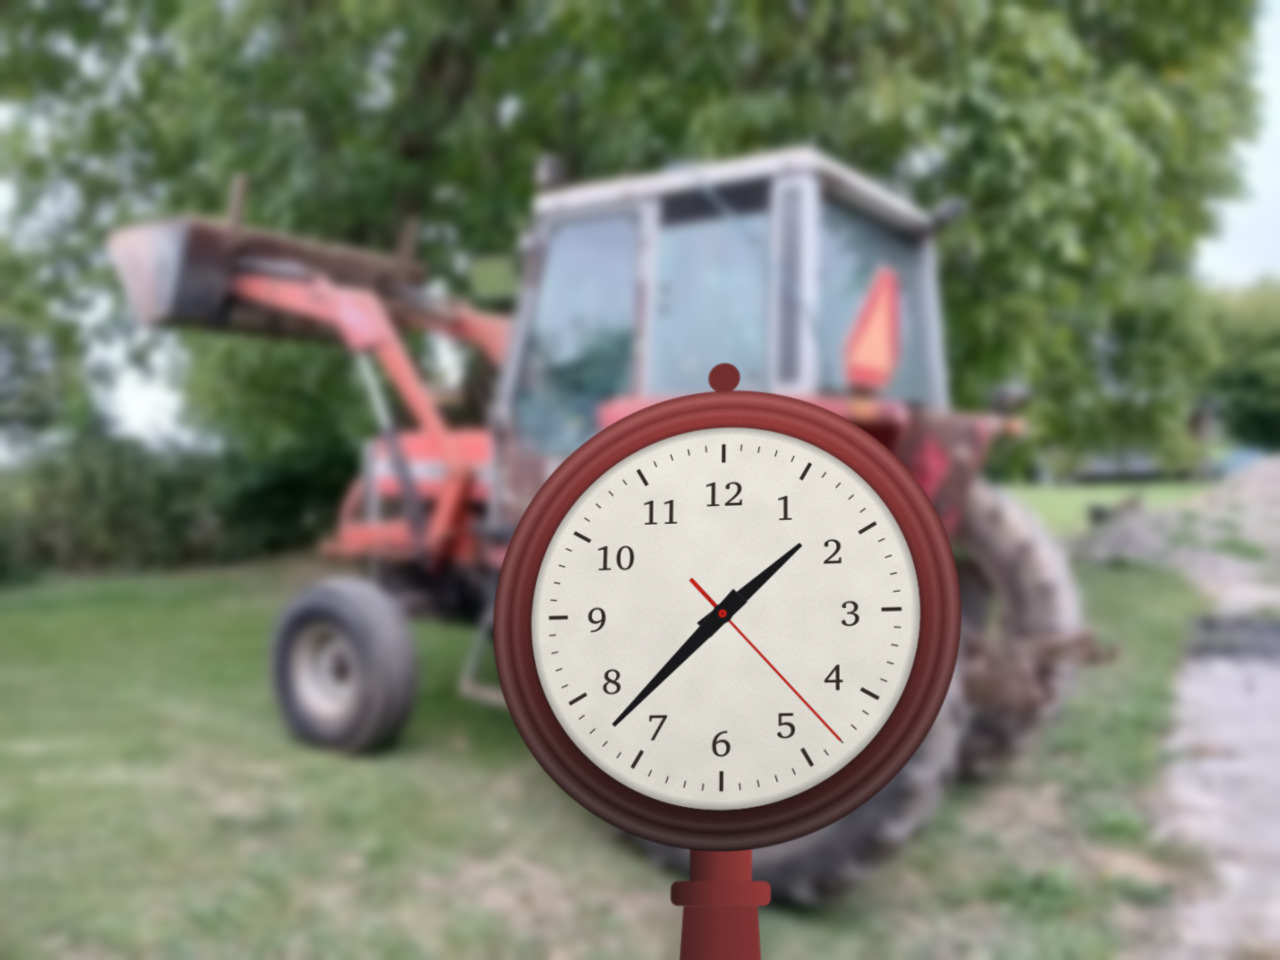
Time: h=1 m=37 s=23
